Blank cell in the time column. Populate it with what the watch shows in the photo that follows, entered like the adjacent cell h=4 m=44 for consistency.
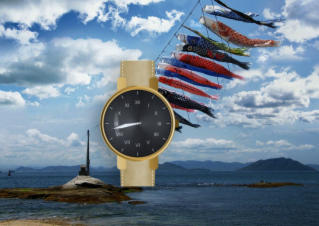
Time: h=8 m=43
